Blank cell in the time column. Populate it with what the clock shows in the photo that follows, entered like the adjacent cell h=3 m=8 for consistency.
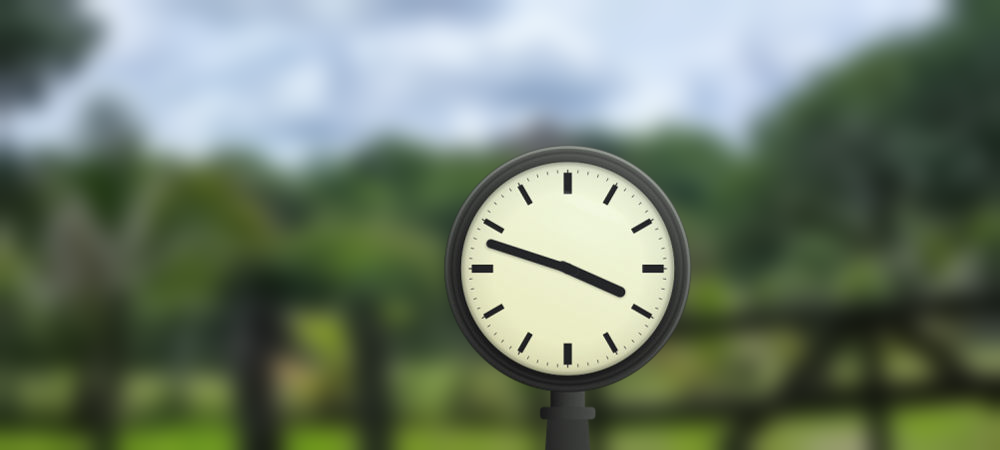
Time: h=3 m=48
